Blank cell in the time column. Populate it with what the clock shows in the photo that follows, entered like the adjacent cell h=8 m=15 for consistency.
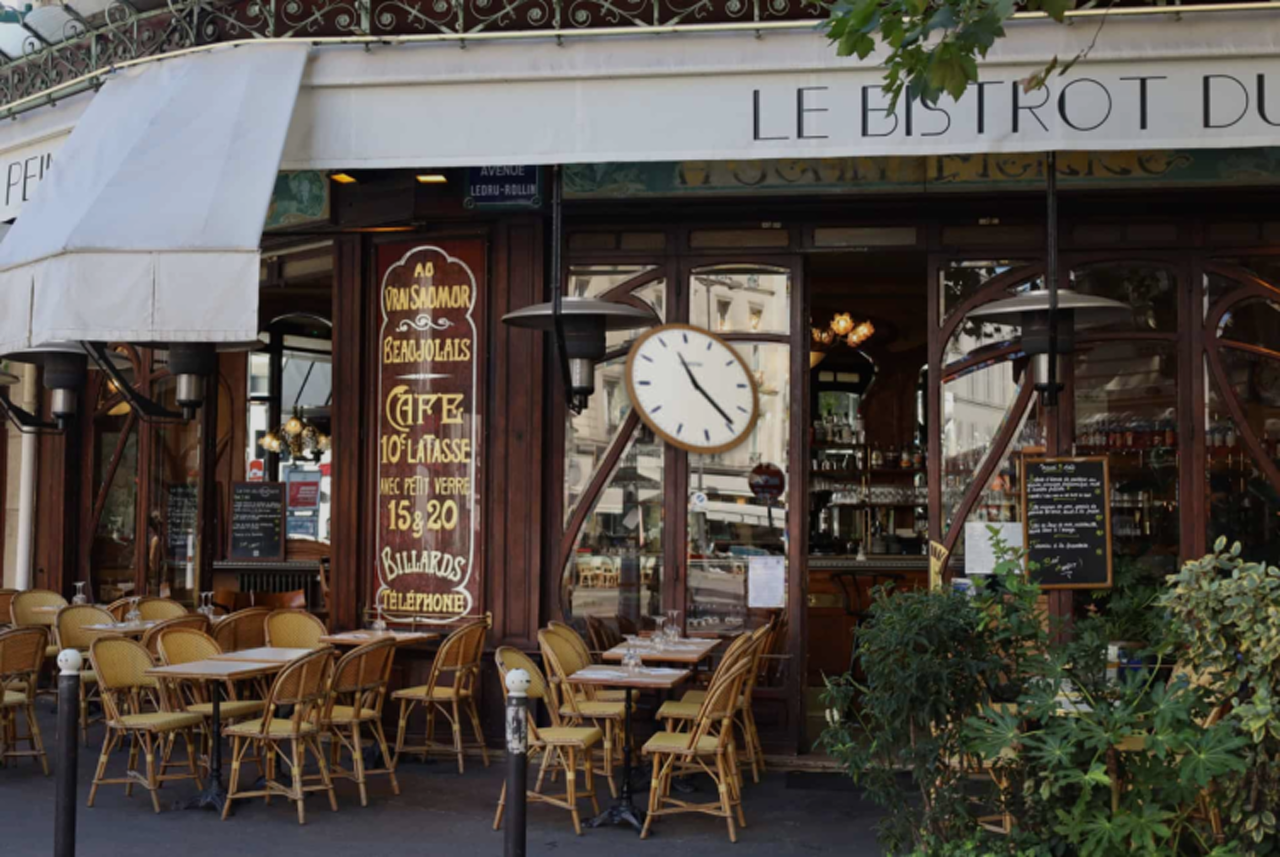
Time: h=11 m=24
